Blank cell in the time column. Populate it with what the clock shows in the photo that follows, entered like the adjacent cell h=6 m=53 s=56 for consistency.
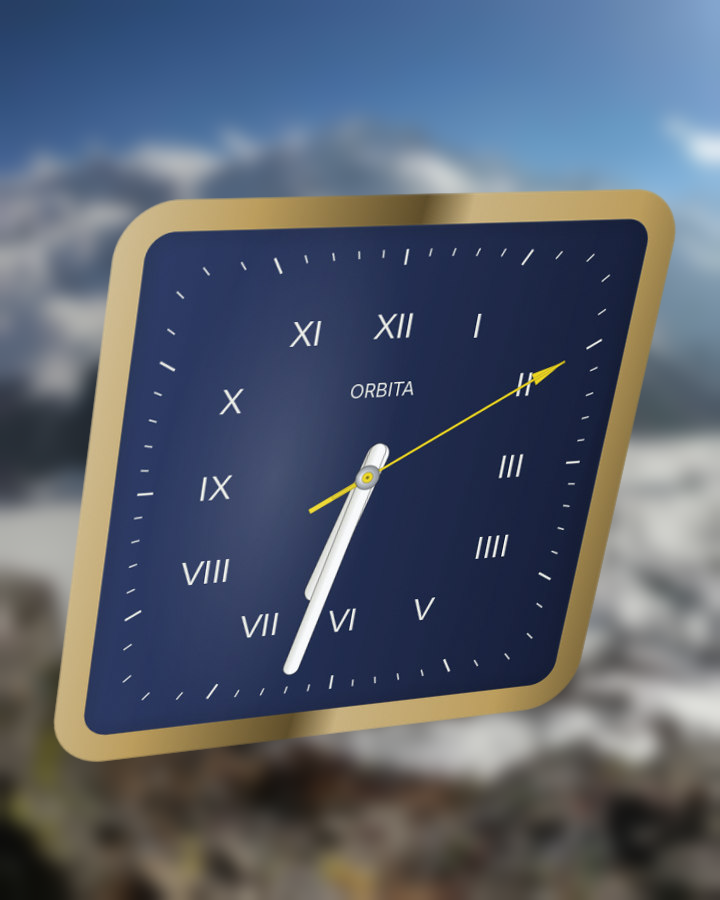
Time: h=6 m=32 s=10
